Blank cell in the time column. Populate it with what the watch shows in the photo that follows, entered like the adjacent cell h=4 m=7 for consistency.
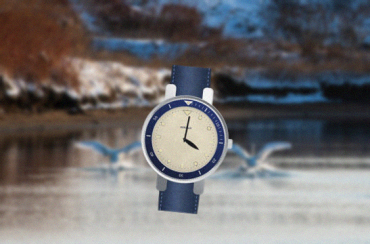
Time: h=4 m=1
